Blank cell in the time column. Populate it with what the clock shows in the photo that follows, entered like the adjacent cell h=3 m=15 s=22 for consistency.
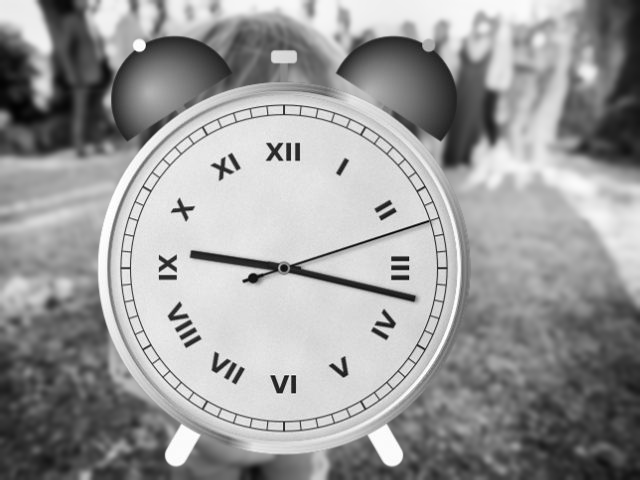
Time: h=9 m=17 s=12
